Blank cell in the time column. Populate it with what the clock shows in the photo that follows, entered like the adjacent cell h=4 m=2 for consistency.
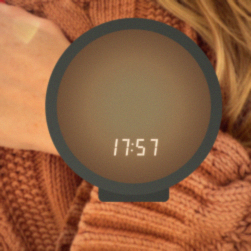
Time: h=17 m=57
